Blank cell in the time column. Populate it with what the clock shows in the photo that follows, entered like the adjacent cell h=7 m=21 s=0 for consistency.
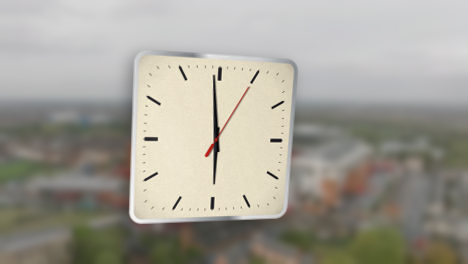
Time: h=5 m=59 s=5
